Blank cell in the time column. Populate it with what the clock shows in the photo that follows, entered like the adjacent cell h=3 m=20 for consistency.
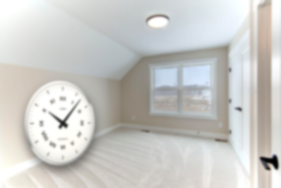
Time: h=10 m=7
